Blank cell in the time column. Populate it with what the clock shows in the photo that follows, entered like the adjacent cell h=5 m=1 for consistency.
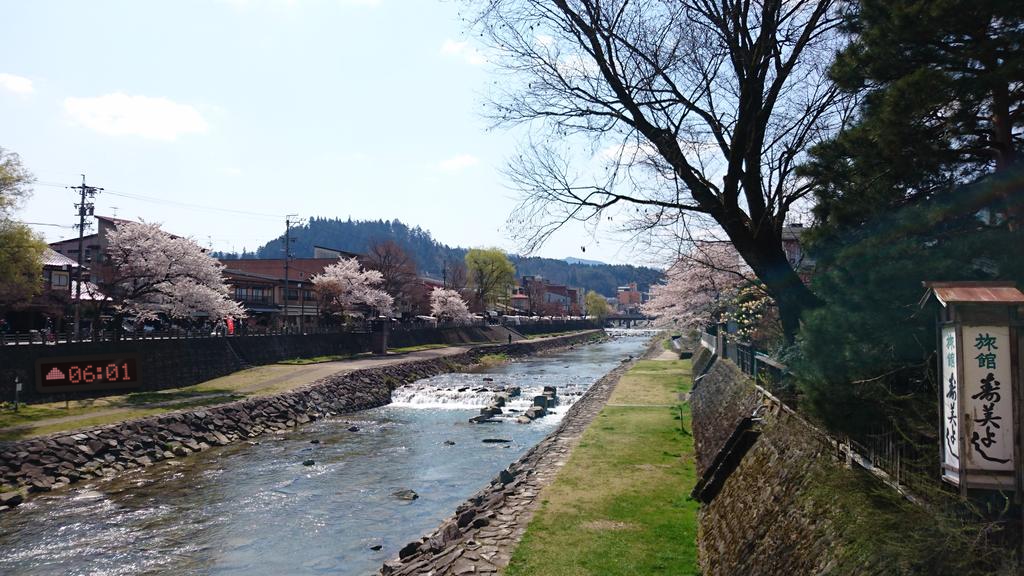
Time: h=6 m=1
